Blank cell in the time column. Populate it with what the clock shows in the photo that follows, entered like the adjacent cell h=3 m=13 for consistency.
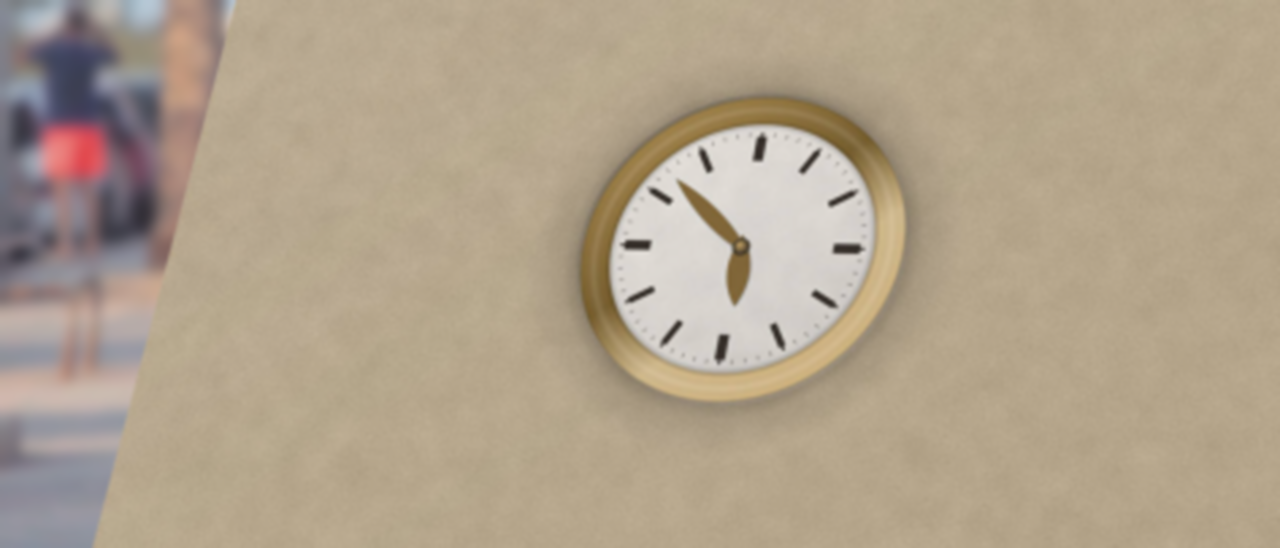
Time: h=5 m=52
